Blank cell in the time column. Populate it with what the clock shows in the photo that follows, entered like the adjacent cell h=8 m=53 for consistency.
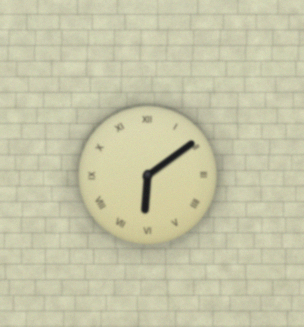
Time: h=6 m=9
